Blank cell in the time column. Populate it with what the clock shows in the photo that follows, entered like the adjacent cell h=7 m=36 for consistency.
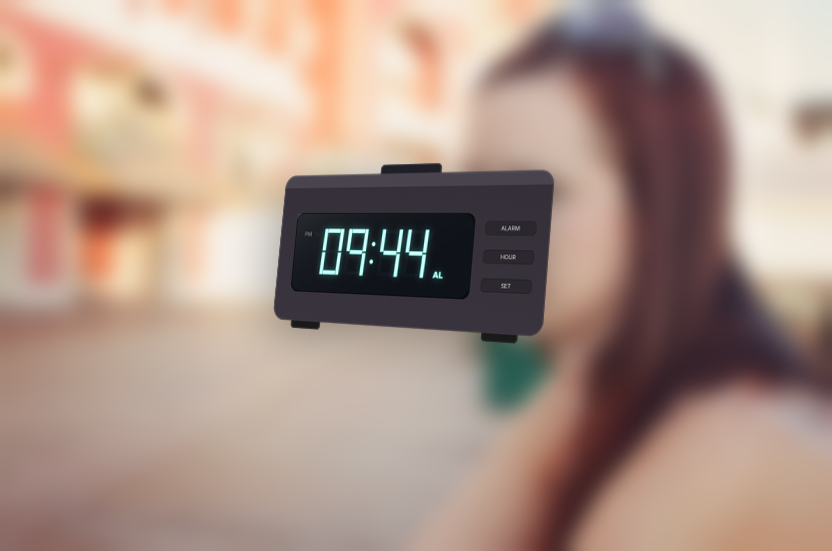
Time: h=9 m=44
